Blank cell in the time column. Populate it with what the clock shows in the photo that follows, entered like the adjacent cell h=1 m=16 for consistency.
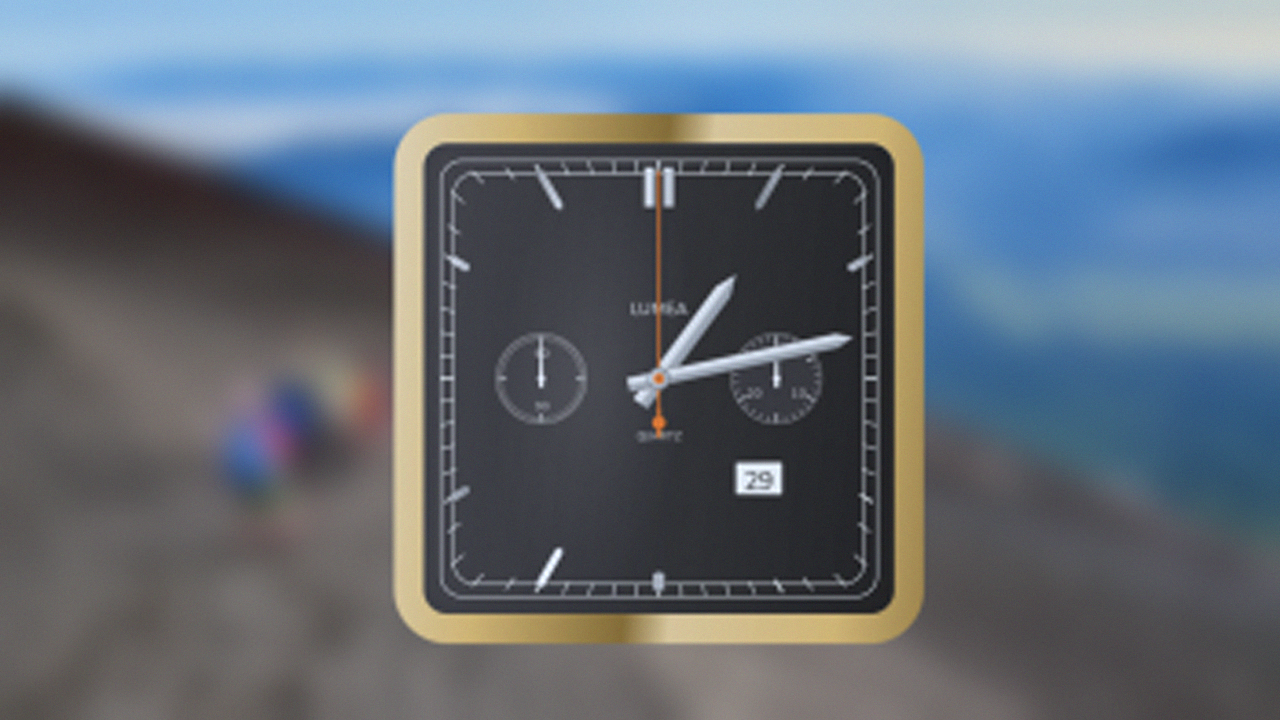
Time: h=1 m=13
